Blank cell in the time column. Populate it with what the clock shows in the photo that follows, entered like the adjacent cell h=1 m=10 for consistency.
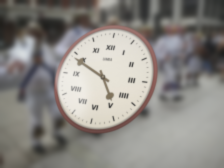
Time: h=4 m=49
